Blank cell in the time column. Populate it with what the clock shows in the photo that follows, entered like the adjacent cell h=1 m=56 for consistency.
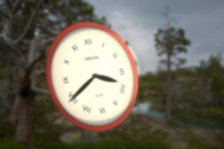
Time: h=3 m=40
